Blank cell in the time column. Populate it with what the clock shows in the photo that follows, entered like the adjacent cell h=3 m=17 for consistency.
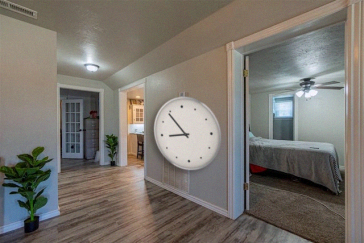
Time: h=8 m=54
